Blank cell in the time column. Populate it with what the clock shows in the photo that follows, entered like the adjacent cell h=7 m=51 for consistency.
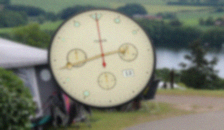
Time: h=2 m=43
